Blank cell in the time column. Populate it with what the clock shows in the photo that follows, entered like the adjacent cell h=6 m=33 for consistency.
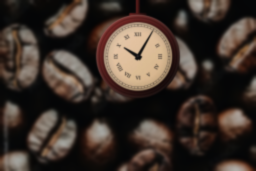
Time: h=10 m=5
